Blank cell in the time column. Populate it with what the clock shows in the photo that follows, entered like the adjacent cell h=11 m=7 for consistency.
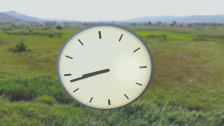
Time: h=8 m=43
